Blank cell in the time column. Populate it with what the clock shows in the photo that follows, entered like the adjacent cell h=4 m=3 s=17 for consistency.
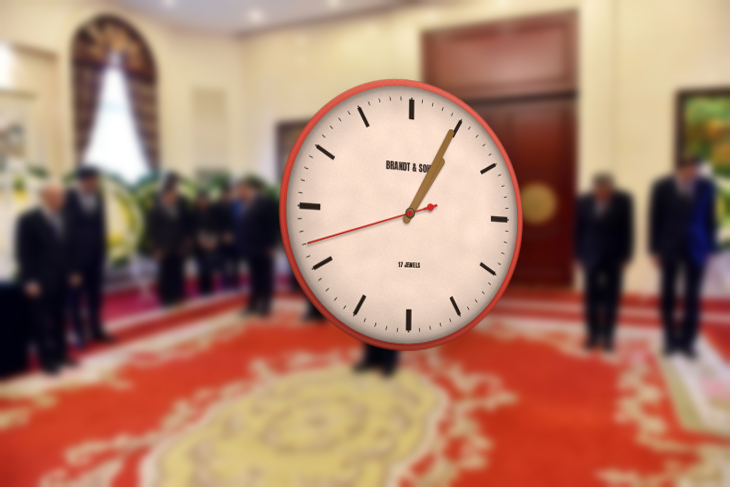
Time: h=1 m=4 s=42
